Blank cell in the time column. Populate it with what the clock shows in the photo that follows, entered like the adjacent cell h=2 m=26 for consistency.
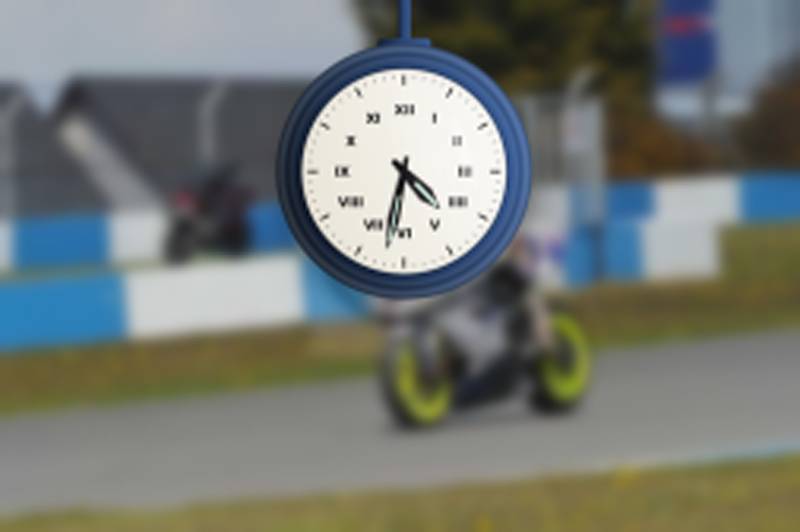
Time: h=4 m=32
